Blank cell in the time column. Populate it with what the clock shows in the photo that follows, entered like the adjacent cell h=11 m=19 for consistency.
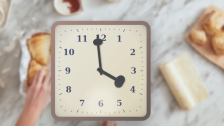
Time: h=3 m=59
